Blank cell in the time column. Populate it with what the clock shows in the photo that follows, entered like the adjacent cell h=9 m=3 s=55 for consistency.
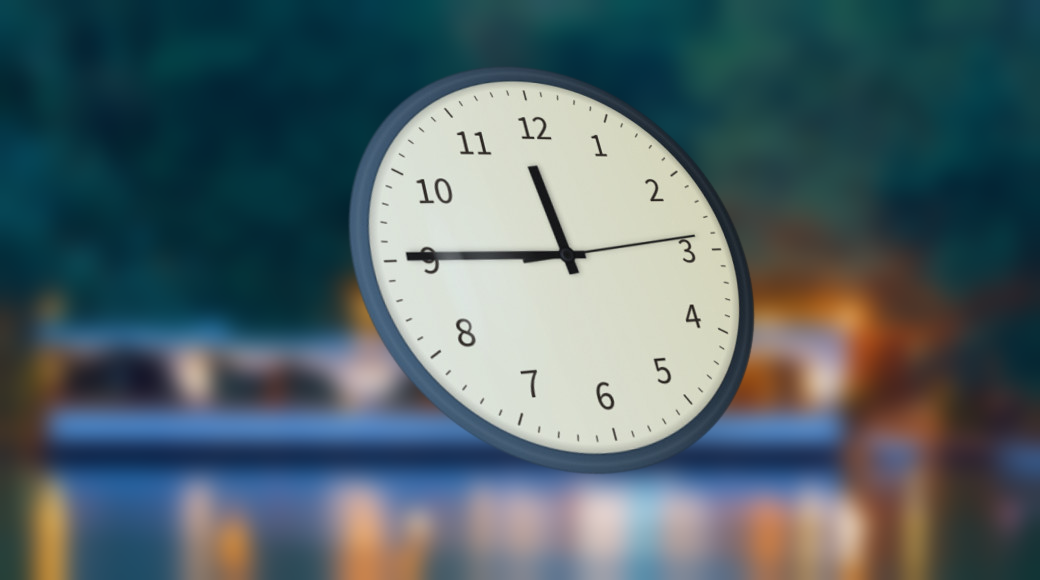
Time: h=11 m=45 s=14
